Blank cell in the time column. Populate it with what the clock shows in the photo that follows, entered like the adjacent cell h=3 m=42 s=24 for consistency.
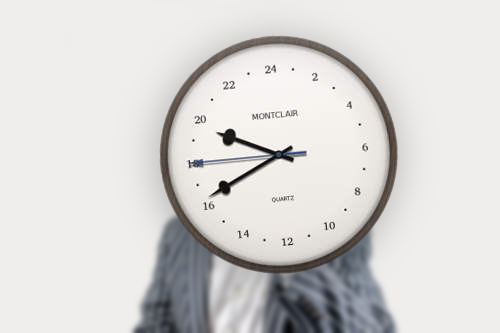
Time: h=19 m=40 s=45
